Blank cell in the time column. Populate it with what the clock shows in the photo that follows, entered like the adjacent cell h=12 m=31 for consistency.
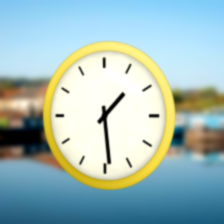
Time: h=1 m=29
